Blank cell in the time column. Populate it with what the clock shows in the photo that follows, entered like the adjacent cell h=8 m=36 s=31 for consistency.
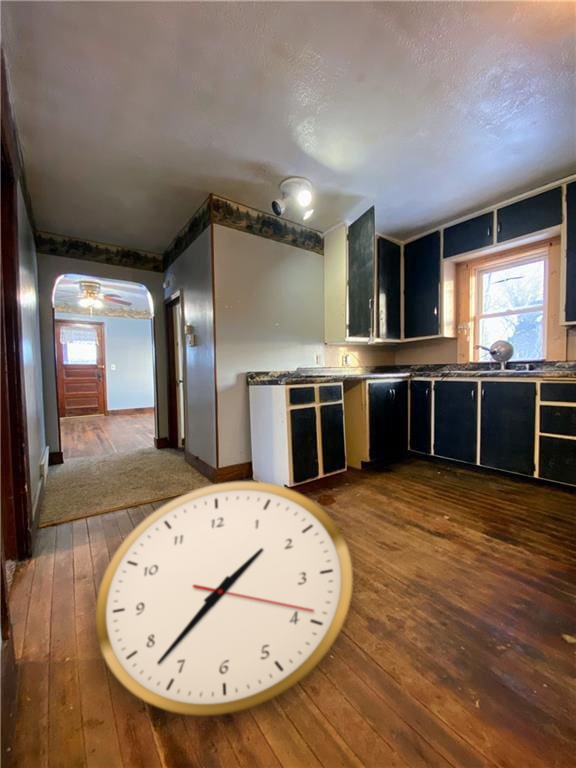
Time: h=1 m=37 s=19
